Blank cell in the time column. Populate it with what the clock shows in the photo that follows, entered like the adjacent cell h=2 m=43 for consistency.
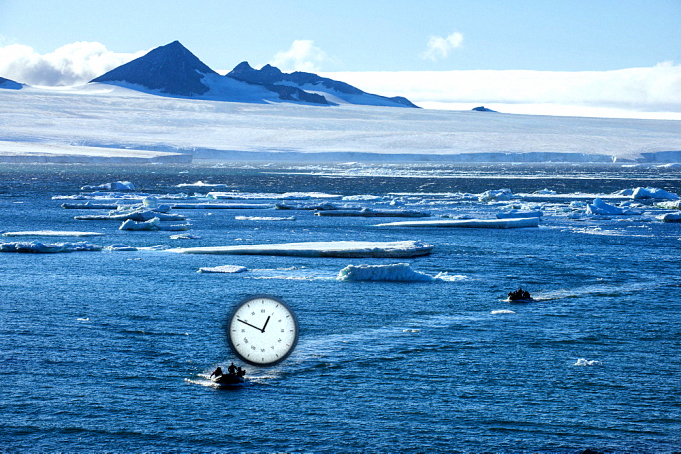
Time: h=12 m=49
